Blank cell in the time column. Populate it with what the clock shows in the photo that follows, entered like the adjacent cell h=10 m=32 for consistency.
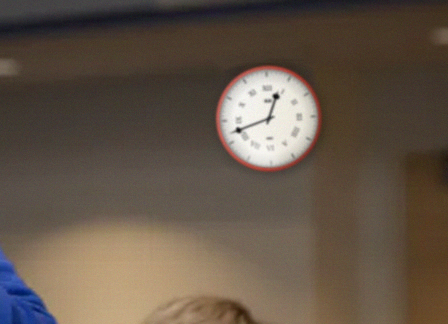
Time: h=12 m=42
